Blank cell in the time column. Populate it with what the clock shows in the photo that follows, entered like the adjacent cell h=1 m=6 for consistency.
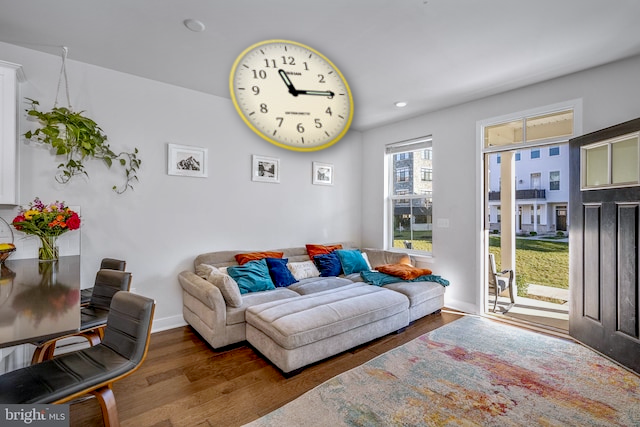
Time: h=11 m=15
